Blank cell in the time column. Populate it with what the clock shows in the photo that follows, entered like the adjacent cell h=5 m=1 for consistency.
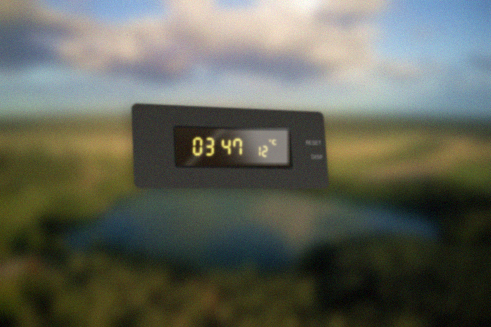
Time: h=3 m=47
